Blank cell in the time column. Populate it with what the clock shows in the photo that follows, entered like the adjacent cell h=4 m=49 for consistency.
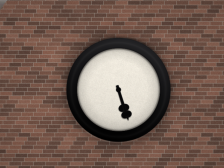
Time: h=5 m=27
